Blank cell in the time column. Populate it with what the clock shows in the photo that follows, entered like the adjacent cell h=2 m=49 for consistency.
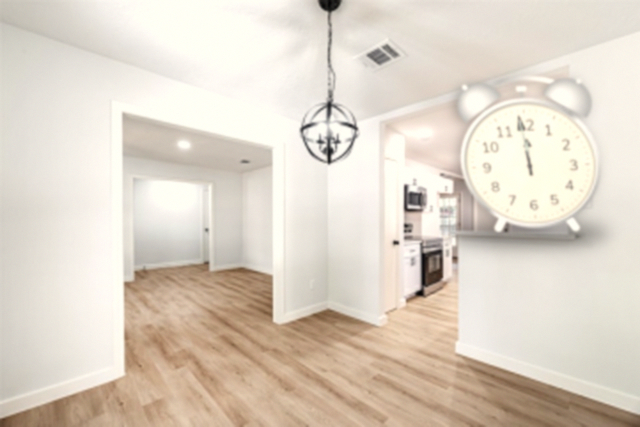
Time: h=11 m=59
